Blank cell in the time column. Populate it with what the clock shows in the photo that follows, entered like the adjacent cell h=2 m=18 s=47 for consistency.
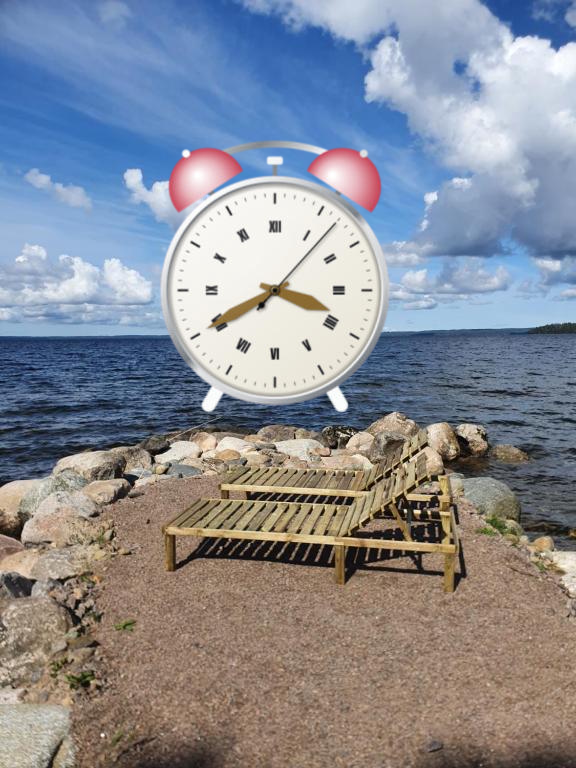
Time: h=3 m=40 s=7
